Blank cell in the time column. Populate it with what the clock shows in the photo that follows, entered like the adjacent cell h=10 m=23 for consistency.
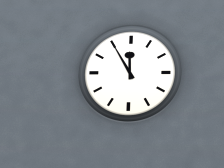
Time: h=11 m=55
